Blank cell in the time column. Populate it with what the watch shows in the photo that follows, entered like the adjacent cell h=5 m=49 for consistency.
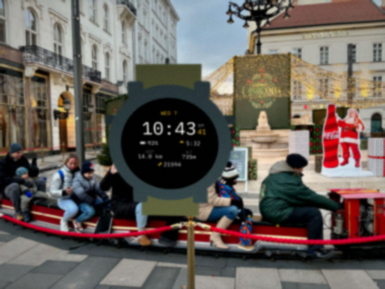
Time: h=10 m=43
